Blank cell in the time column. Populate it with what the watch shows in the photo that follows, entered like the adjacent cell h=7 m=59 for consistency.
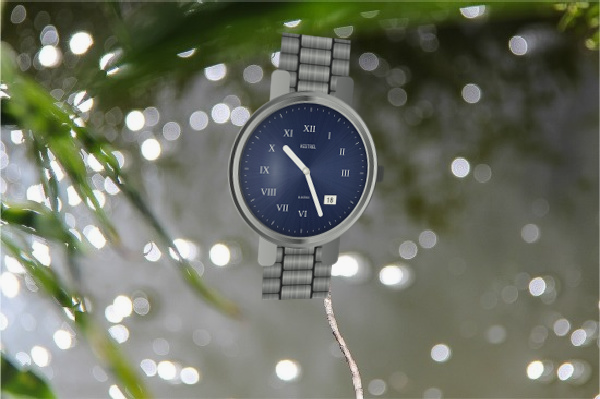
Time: h=10 m=26
